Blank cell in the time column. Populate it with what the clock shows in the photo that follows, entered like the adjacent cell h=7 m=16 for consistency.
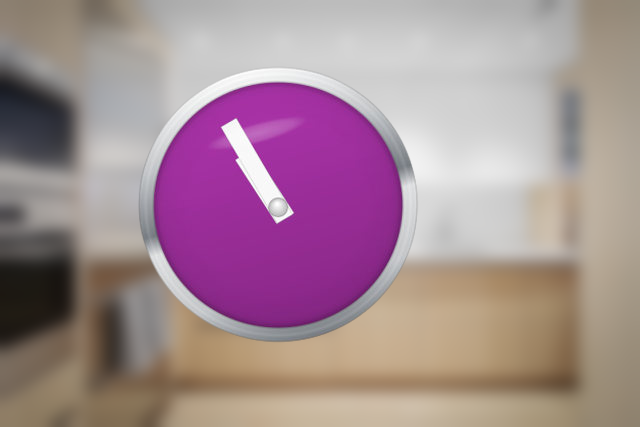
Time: h=10 m=55
